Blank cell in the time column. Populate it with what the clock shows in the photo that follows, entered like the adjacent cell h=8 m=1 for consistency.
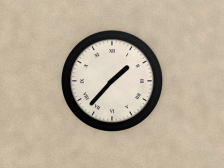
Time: h=1 m=37
